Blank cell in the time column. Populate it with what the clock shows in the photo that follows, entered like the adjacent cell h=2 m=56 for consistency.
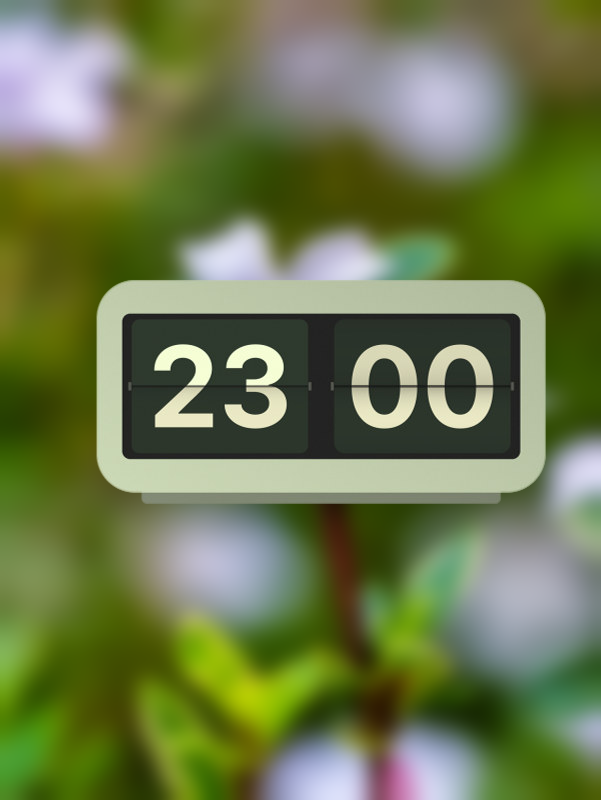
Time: h=23 m=0
